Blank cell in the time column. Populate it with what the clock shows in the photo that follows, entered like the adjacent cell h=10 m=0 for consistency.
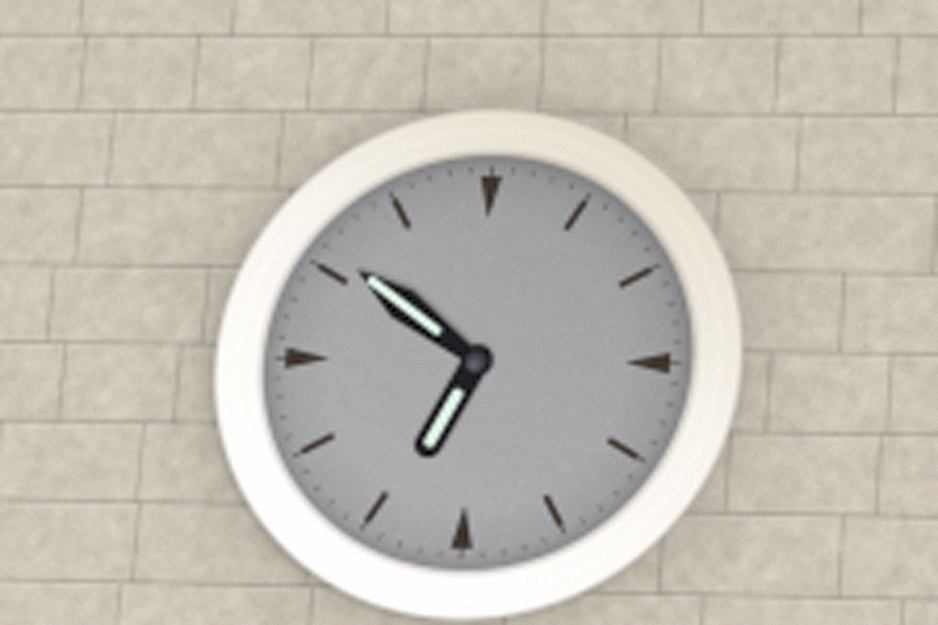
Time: h=6 m=51
